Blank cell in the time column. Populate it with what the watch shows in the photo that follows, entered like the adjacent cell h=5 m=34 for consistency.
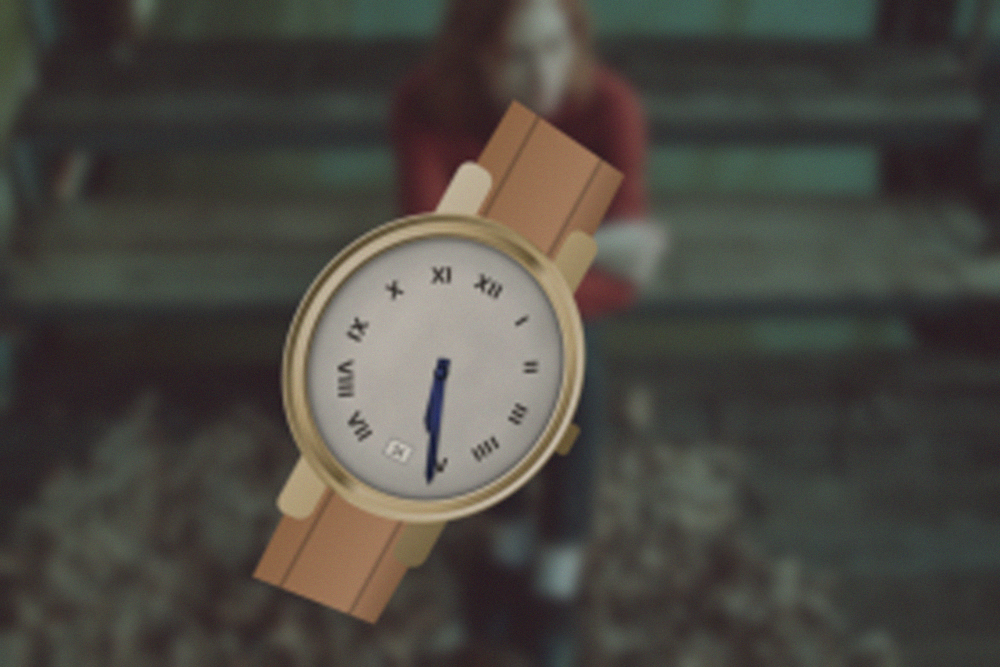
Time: h=5 m=26
